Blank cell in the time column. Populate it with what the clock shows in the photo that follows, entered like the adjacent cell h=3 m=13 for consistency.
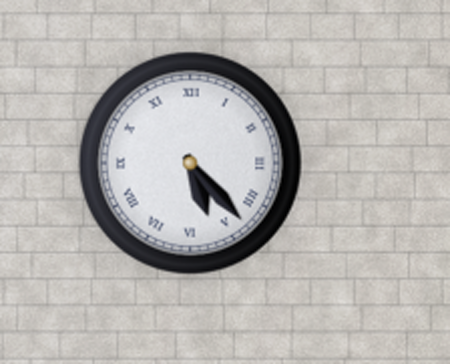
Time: h=5 m=23
